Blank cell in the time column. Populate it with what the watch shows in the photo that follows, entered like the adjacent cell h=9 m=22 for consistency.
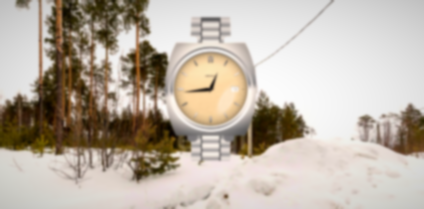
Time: h=12 m=44
